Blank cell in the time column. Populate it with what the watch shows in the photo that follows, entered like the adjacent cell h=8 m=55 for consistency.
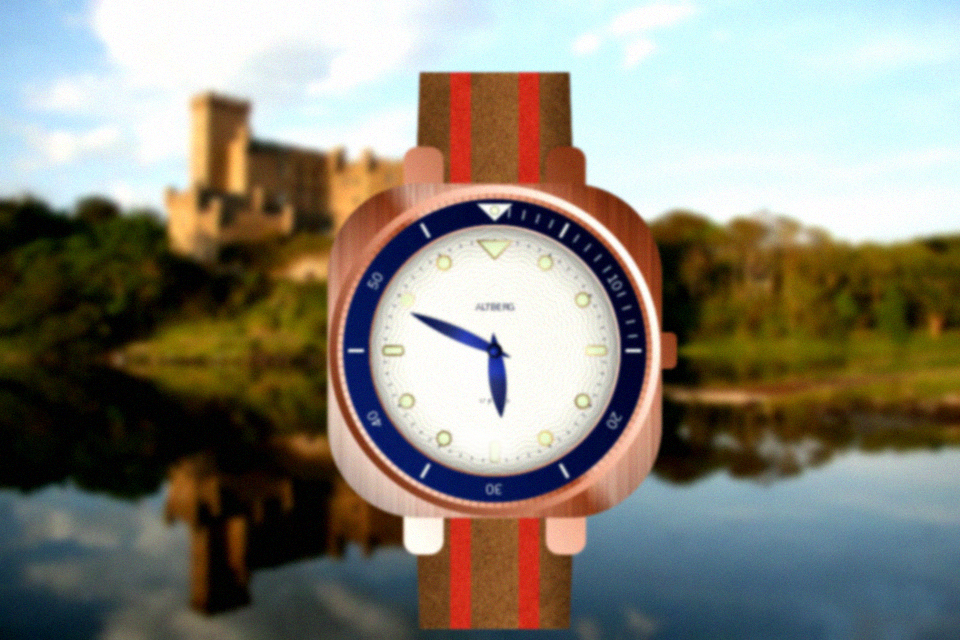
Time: h=5 m=49
